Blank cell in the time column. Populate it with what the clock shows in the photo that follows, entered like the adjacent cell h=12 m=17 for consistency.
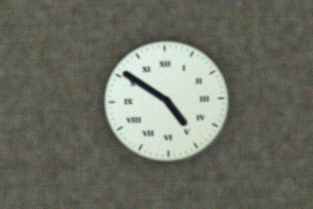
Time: h=4 m=51
